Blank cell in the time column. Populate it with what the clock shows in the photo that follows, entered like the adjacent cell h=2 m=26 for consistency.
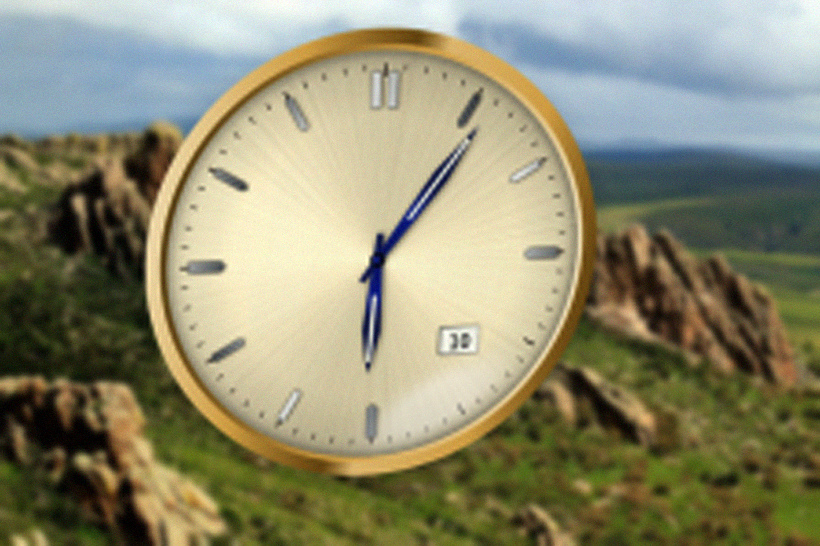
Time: h=6 m=6
